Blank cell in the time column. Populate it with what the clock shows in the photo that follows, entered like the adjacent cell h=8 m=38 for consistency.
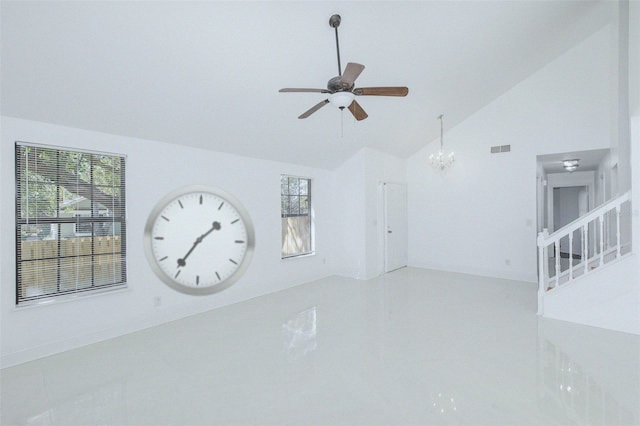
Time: h=1 m=36
